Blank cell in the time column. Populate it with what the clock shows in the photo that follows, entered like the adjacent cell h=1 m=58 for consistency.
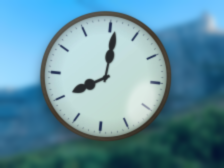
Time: h=8 m=1
